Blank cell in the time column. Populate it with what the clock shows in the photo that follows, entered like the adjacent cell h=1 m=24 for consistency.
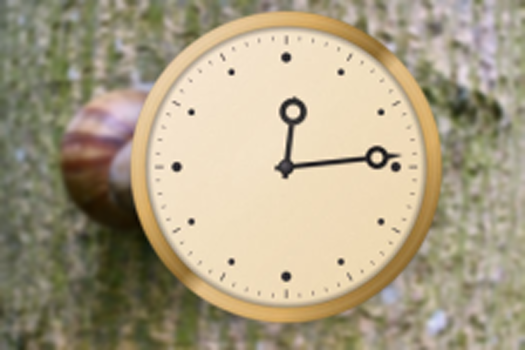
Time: h=12 m=14
